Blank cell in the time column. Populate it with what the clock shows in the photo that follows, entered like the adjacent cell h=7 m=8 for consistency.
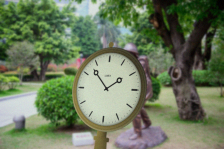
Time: h=1 m=53
